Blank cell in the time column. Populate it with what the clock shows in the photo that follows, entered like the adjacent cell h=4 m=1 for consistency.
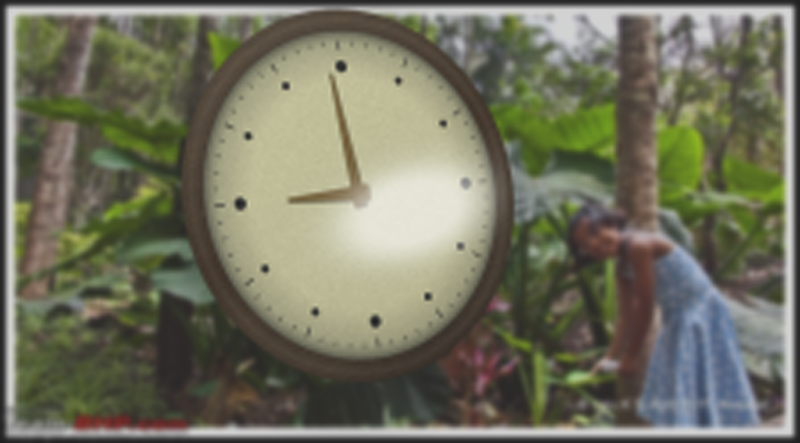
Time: h=8 m=59
